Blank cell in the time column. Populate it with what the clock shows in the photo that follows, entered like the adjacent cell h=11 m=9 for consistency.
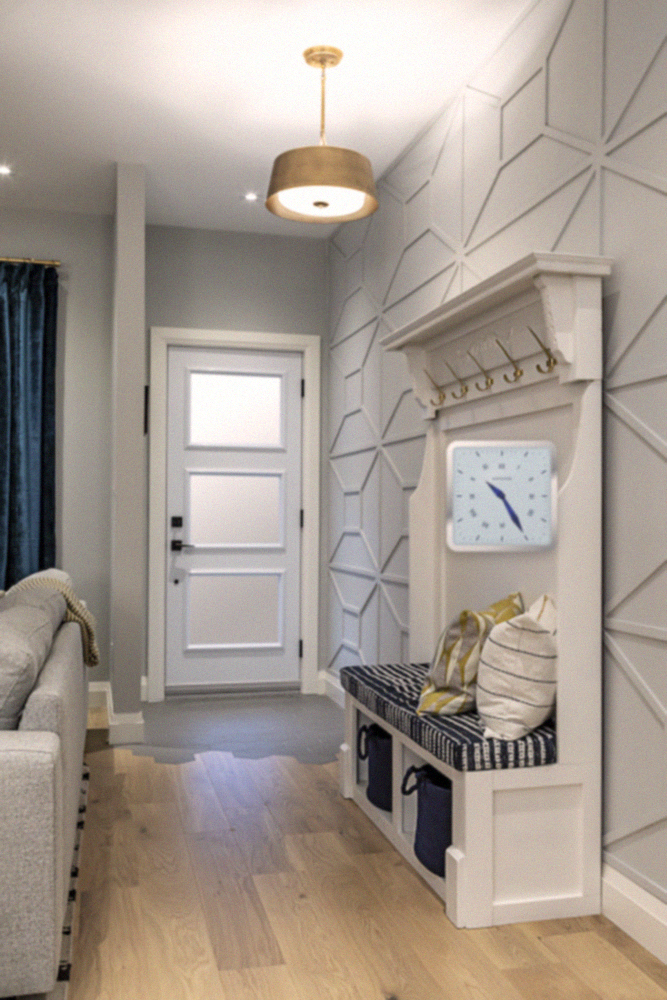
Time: h=10 m=25
